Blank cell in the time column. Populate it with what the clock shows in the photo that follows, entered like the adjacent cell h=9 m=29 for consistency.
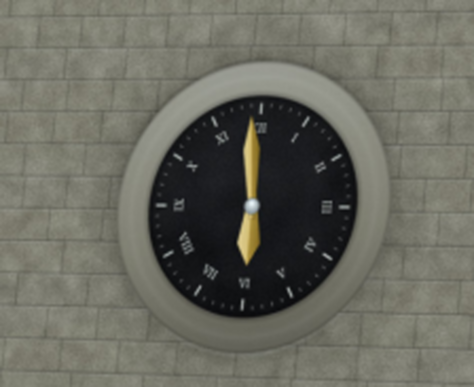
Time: h=5 m=59
